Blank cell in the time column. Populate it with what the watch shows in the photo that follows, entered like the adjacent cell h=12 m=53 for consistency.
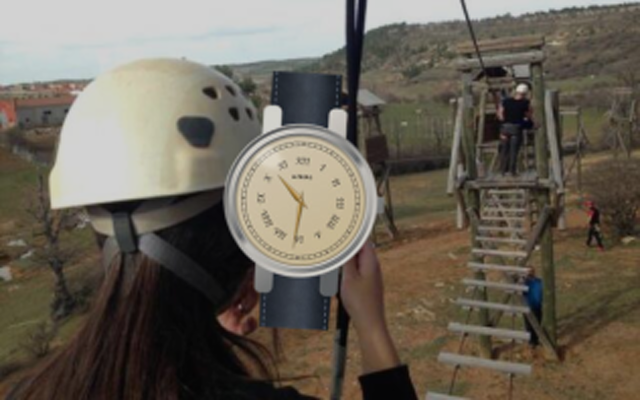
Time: h=10 m=31
